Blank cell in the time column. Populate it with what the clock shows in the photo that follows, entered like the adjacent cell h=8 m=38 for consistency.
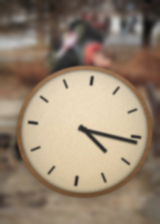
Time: h=4 m=16
